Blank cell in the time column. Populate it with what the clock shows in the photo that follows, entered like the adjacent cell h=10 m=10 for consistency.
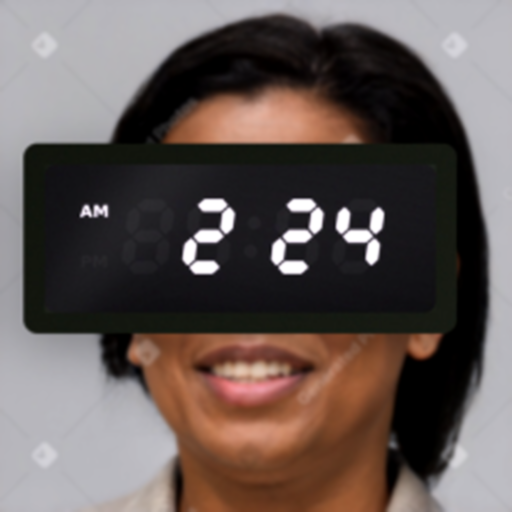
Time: h=2 m=24
